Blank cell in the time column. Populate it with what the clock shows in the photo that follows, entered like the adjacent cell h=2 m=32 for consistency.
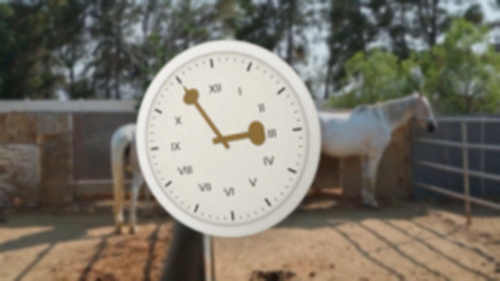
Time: h=2 m=55
